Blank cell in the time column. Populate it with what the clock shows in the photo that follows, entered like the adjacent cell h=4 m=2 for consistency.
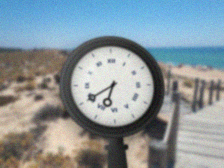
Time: h=6 m=40
